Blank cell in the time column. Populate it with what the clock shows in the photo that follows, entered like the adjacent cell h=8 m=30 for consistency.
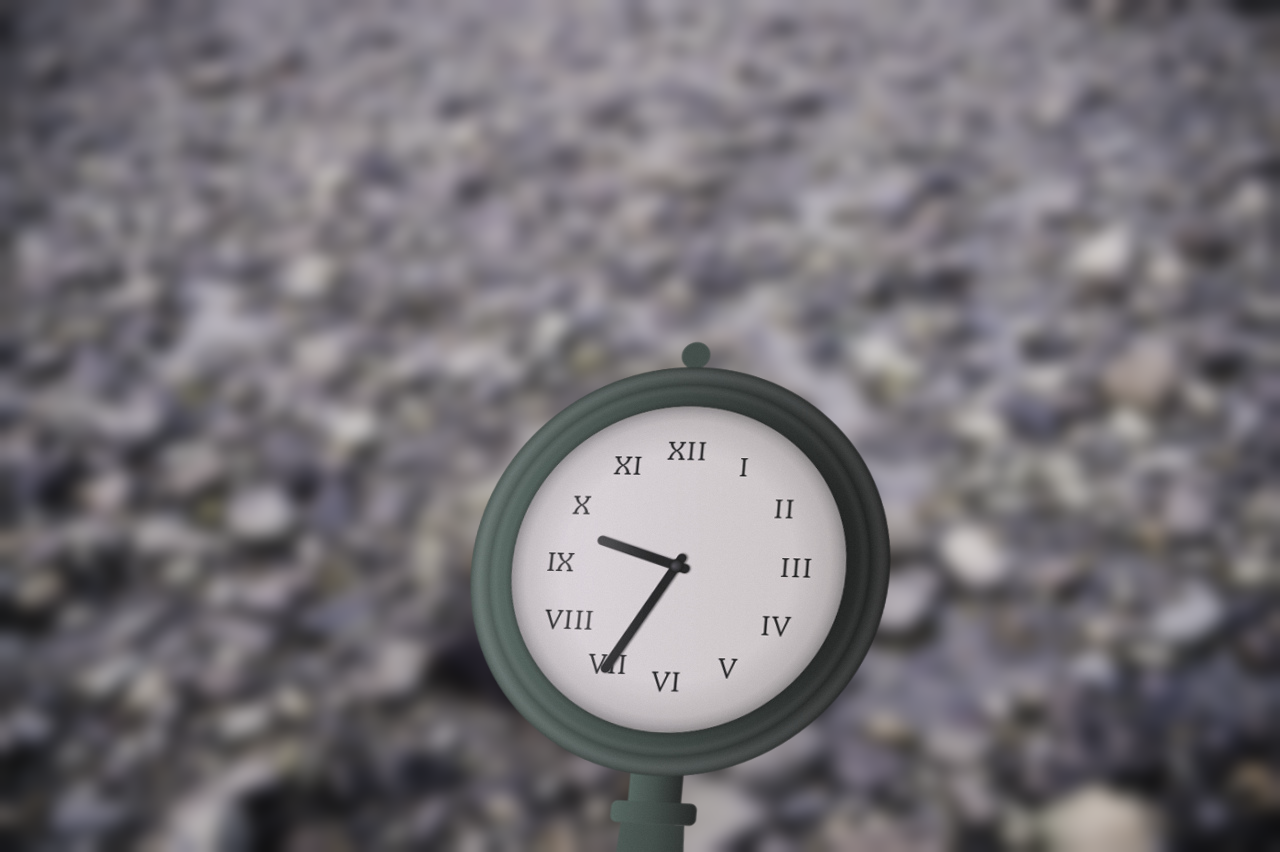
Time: h=9 m=35
